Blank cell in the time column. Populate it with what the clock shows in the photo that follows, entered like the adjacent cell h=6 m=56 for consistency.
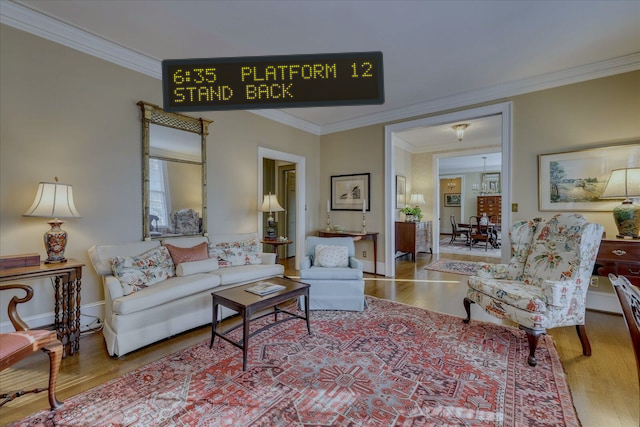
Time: h=6 m=35
